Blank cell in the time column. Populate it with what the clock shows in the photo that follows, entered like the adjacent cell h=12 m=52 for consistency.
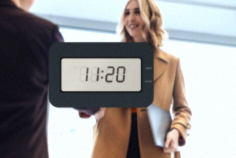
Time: h=11 m=20
